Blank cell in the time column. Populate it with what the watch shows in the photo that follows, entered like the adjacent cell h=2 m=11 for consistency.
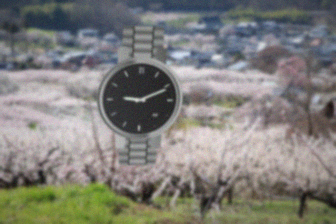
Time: h=9 m=11
